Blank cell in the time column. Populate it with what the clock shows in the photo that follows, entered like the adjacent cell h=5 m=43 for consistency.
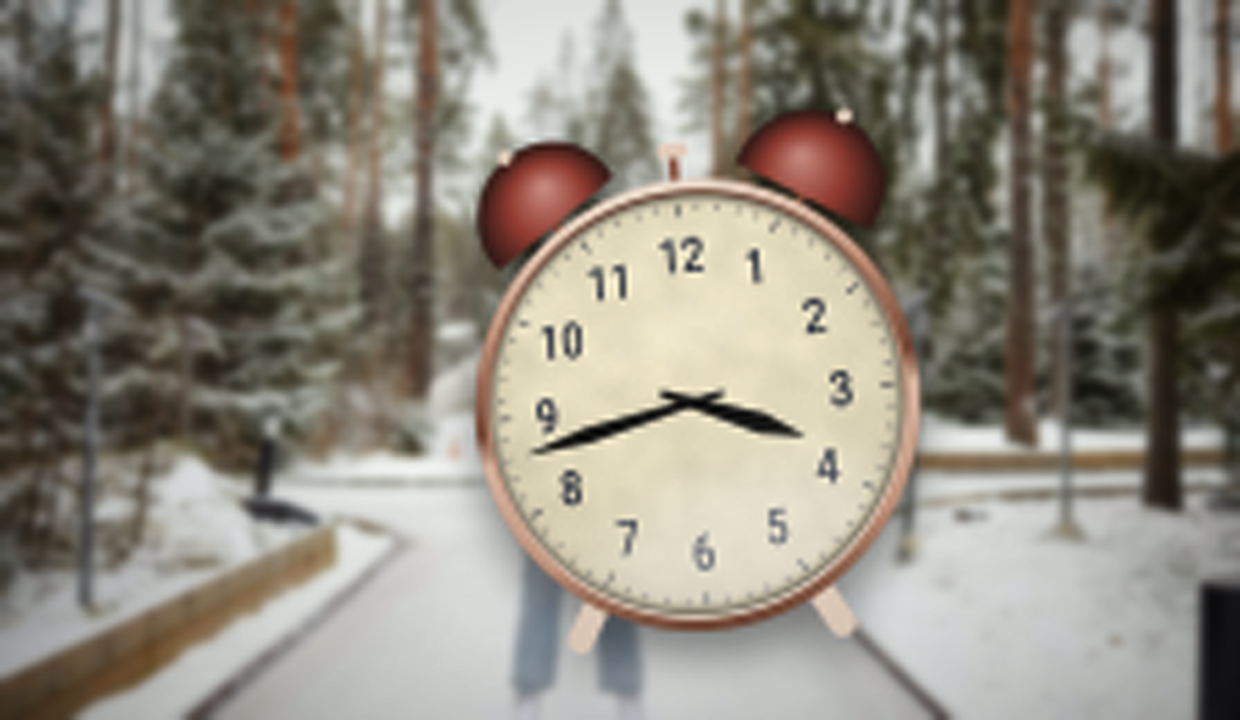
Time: h=3 m=43
